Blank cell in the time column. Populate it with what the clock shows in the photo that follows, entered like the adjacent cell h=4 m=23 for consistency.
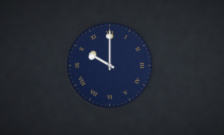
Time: h=10 m=0
